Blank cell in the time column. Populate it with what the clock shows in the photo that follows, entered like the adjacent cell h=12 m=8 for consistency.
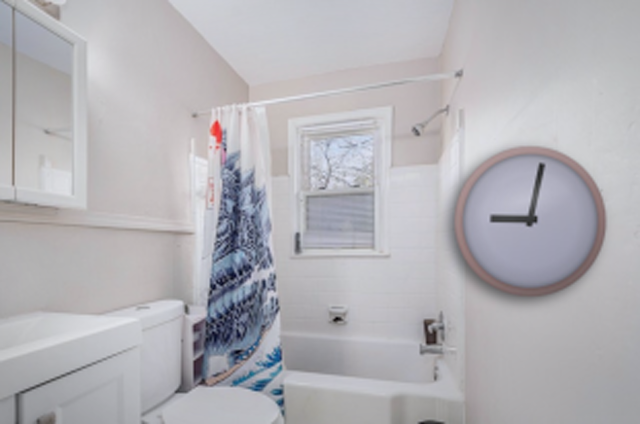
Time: h=9 m=2
